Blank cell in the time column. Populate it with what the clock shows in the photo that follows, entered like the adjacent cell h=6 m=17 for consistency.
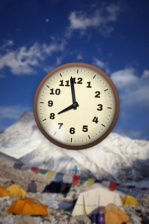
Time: h=7 m=58
